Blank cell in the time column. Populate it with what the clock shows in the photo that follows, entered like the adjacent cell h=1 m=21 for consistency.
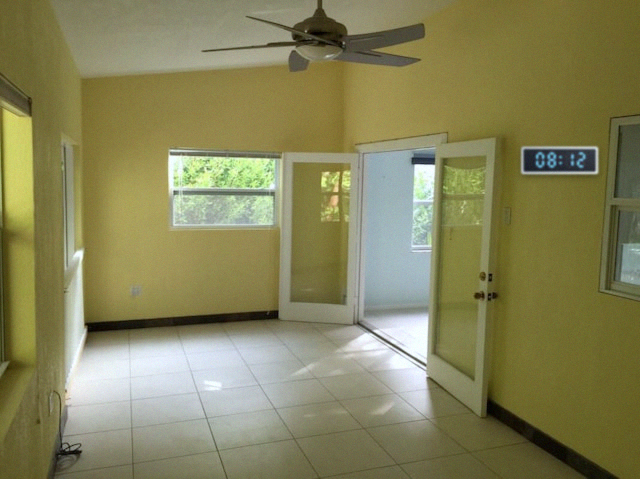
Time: h=8 m=12
